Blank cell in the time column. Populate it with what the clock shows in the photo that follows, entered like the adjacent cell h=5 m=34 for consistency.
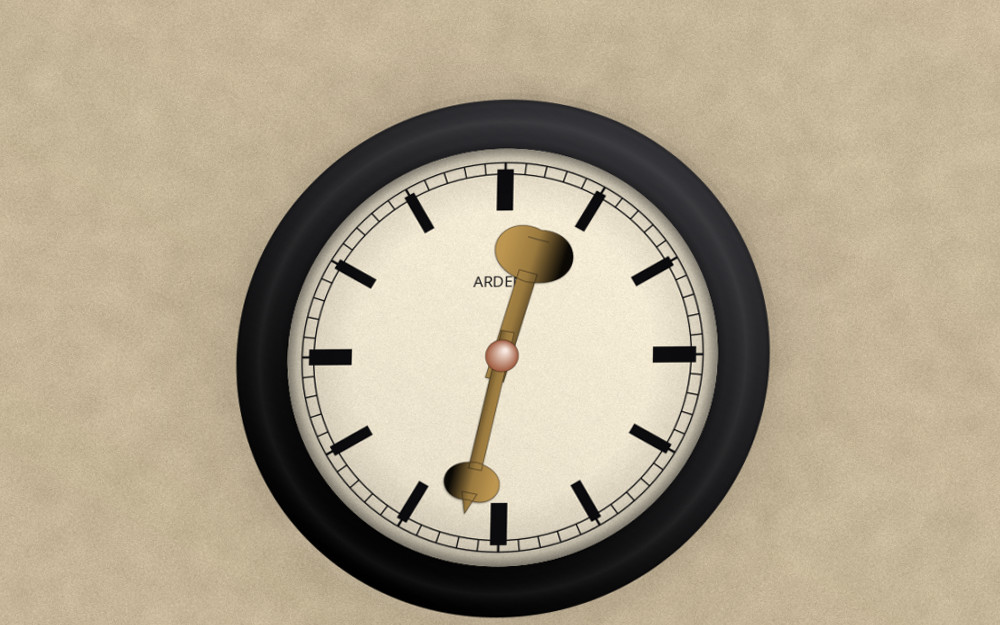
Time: h=12 m=32
